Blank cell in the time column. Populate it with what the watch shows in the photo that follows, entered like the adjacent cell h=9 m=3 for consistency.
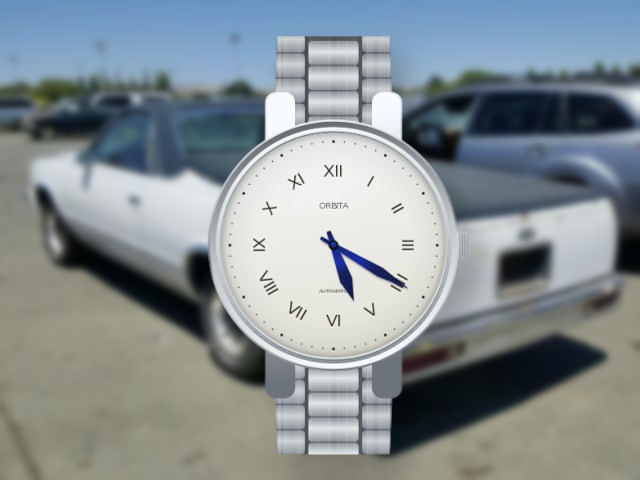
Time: h=5 m=20
